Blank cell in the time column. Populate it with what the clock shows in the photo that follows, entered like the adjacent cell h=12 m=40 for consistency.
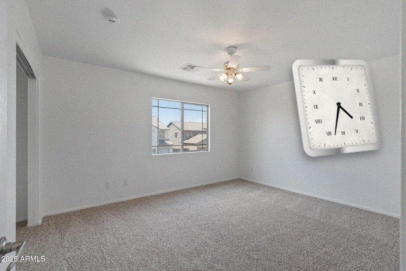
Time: h=4 m=33
